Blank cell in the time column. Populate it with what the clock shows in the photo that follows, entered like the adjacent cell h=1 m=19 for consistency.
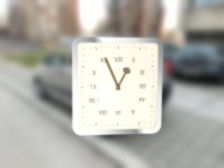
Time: h=12 m=56
